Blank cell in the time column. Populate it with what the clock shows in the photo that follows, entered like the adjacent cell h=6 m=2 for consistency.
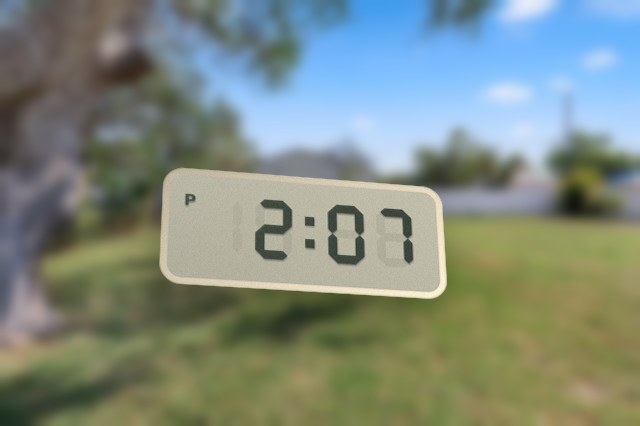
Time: h=2 m=7
